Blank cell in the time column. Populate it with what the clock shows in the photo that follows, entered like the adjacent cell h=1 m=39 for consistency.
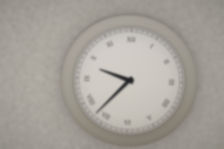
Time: h=9 m=37
